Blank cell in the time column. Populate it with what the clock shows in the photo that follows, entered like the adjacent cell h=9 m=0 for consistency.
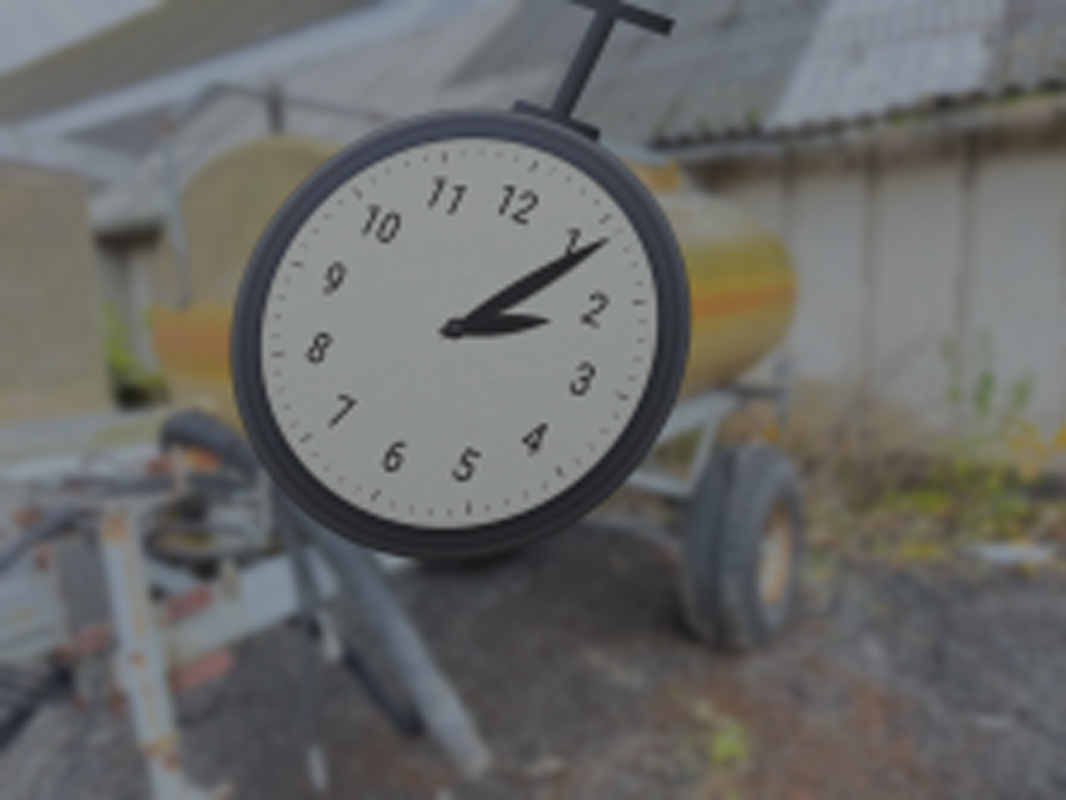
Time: h=2 m=6
